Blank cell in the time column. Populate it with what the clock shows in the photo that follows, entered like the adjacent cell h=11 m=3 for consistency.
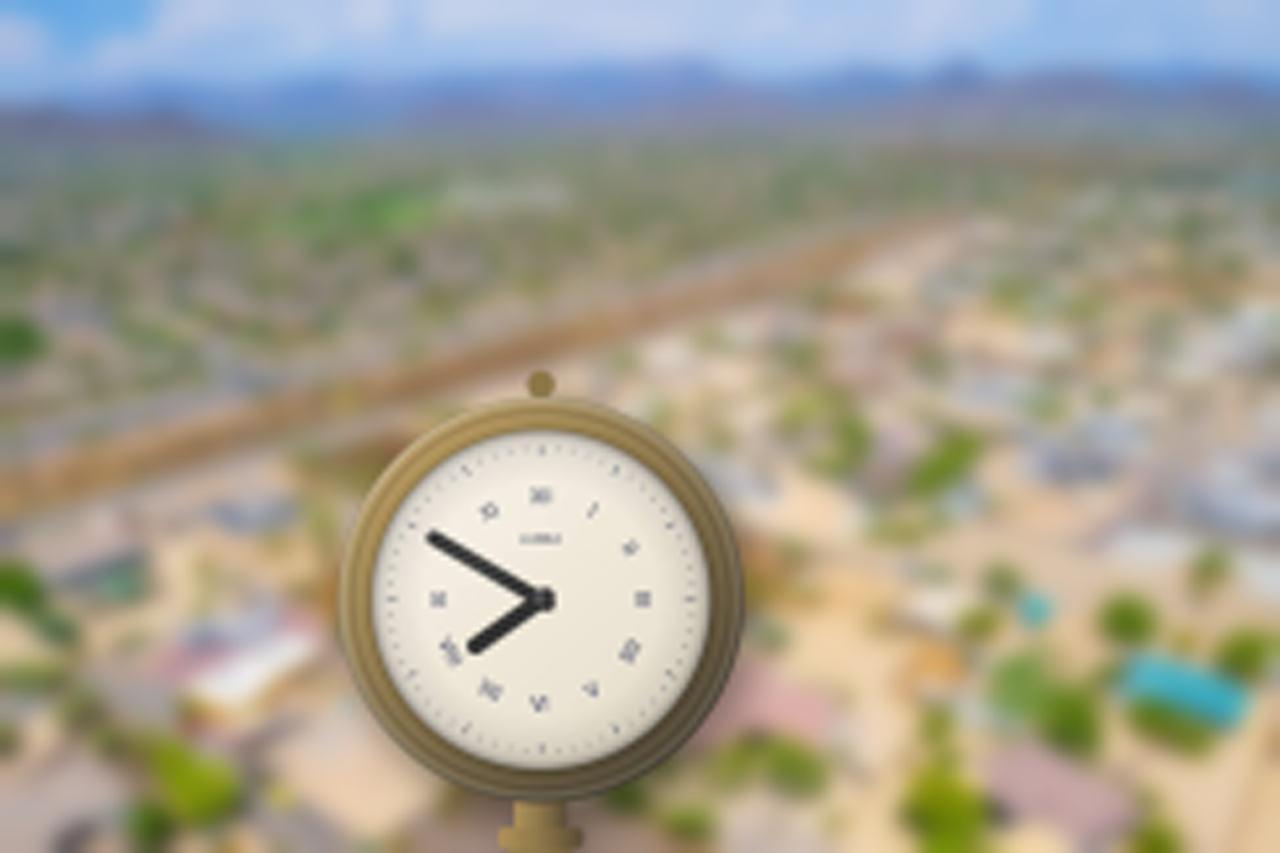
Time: h=7 m=50
